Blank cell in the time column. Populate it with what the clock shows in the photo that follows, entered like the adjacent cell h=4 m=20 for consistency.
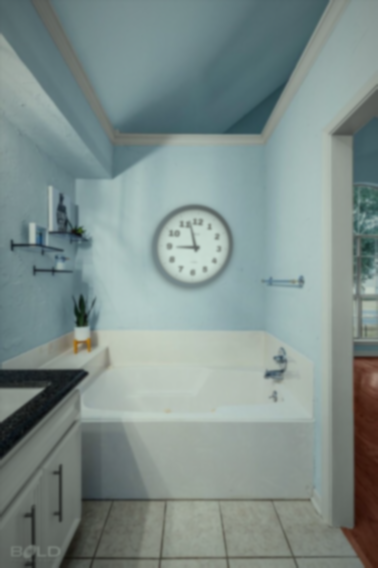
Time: h=8 m=57
